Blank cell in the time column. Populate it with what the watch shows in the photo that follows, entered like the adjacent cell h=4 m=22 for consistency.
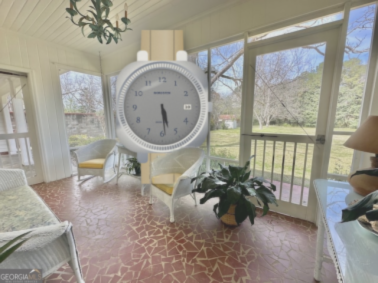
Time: h=5 m=29
